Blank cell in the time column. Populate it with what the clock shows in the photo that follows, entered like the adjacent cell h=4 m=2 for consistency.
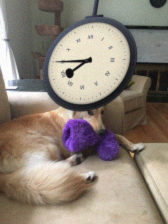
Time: h=7 m=45
